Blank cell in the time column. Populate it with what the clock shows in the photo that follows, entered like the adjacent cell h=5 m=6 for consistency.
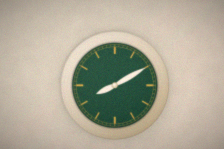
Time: h=8 m=10
